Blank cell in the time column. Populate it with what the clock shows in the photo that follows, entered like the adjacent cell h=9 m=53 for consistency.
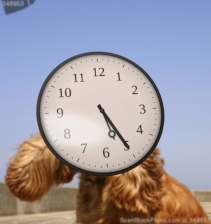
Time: h=5 m=25
